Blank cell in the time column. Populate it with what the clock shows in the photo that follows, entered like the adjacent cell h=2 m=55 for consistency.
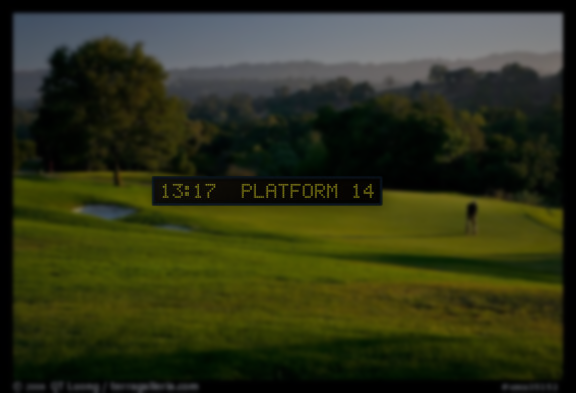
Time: h=13 m=17
